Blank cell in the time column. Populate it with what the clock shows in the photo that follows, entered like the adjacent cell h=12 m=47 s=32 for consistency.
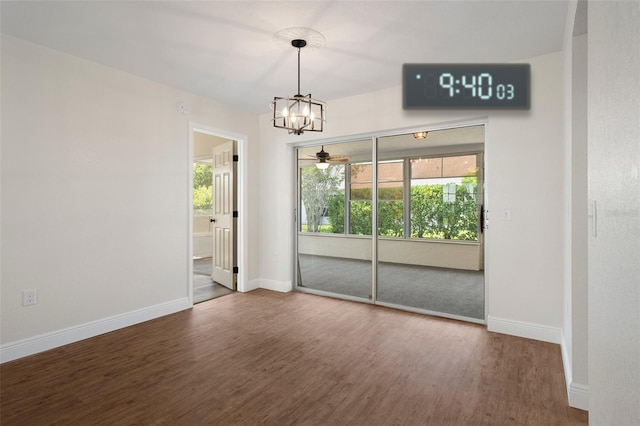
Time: h=9 m=40 s=3
